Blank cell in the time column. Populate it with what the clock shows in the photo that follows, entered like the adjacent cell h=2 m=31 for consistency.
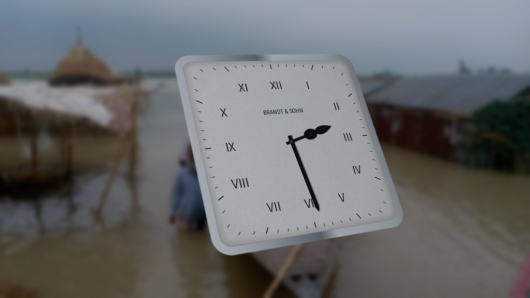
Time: h=2 m=29
